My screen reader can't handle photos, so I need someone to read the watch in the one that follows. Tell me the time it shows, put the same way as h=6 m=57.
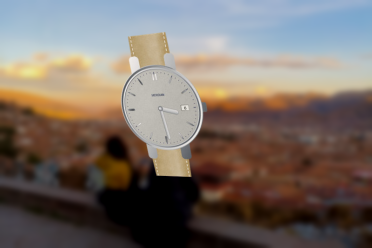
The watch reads h=3 m=29
